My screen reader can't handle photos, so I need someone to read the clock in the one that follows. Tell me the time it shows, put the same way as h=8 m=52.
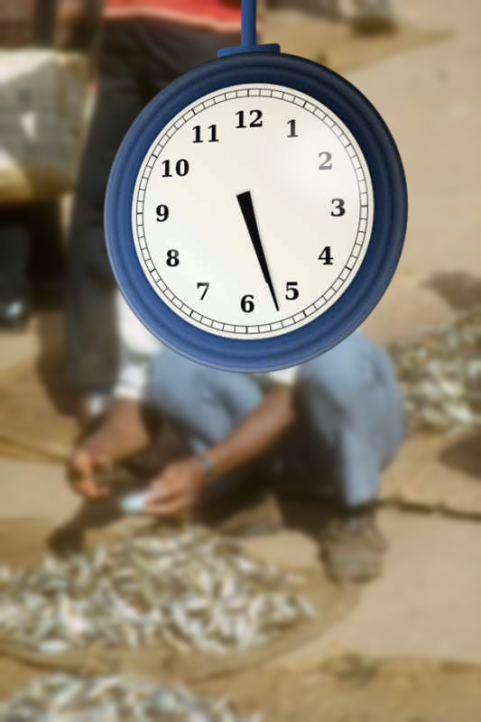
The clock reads h=5 m=27
